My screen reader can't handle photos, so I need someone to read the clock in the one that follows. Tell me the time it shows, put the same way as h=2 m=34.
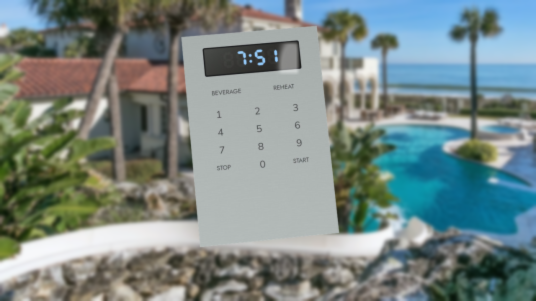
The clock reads h=7 m=51
